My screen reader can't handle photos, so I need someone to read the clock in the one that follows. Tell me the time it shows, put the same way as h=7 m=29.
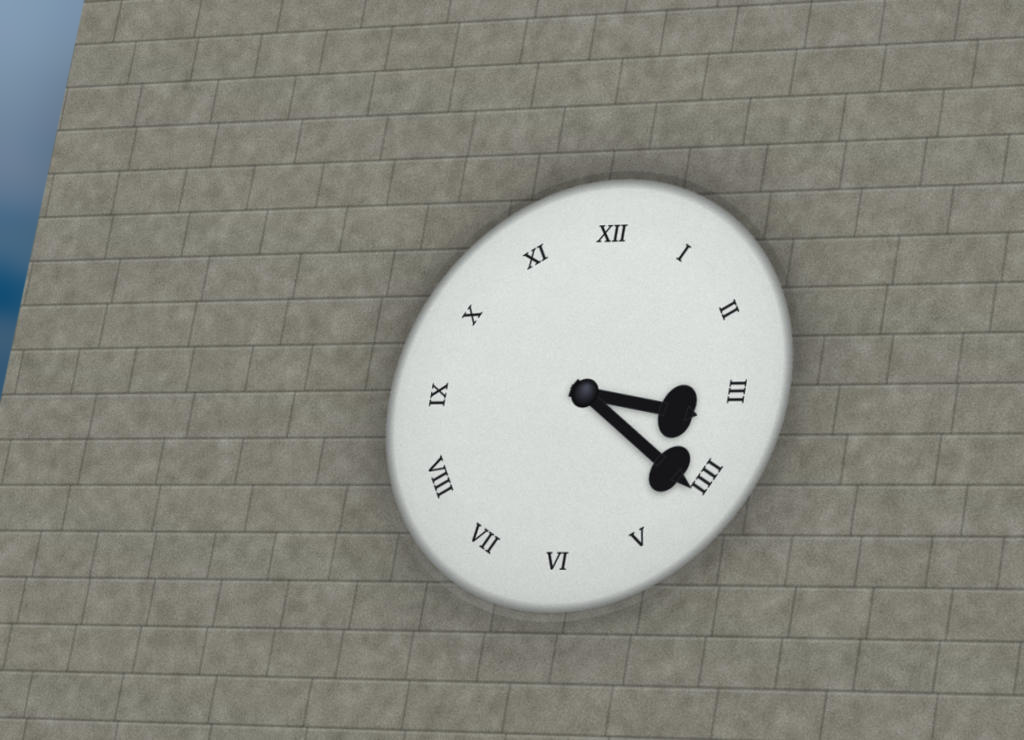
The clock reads h=3 m=21
